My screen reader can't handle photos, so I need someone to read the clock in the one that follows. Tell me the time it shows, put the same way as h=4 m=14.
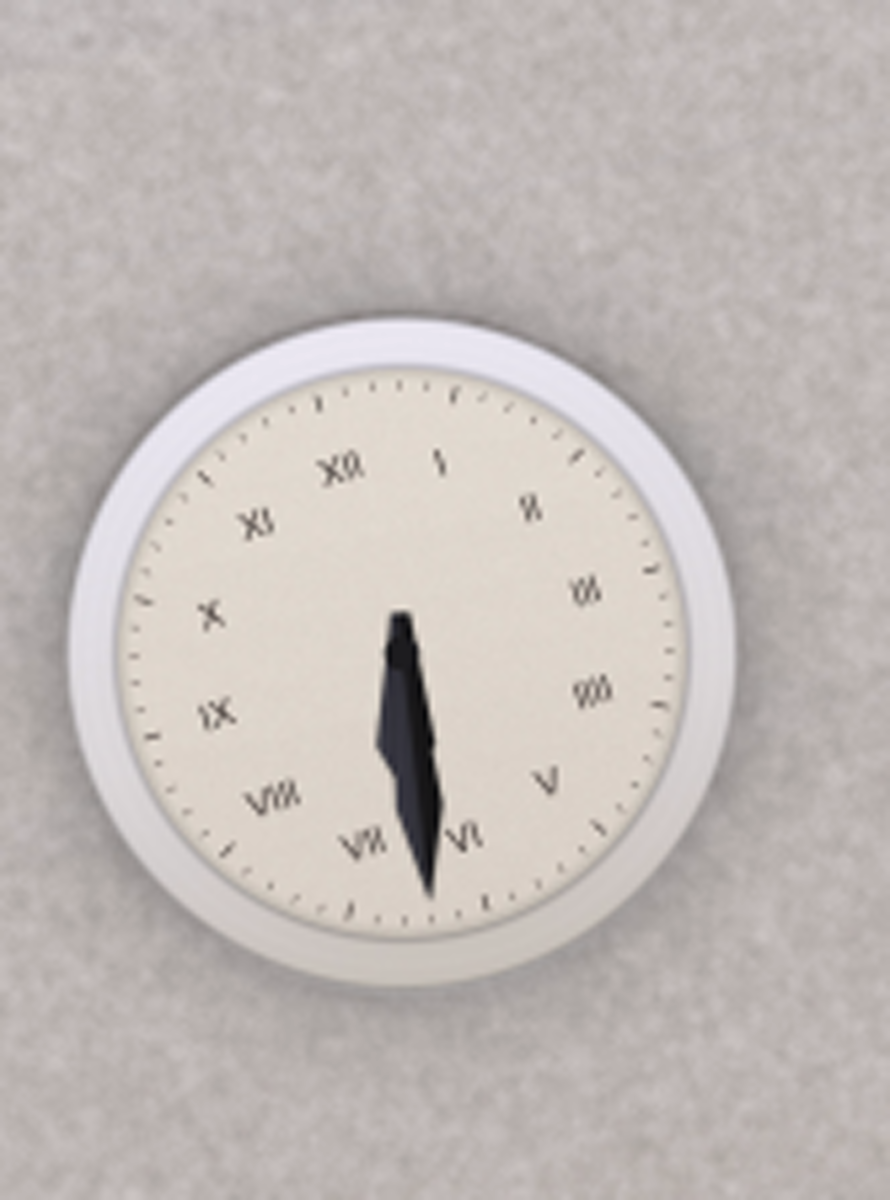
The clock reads h=6 m=32
